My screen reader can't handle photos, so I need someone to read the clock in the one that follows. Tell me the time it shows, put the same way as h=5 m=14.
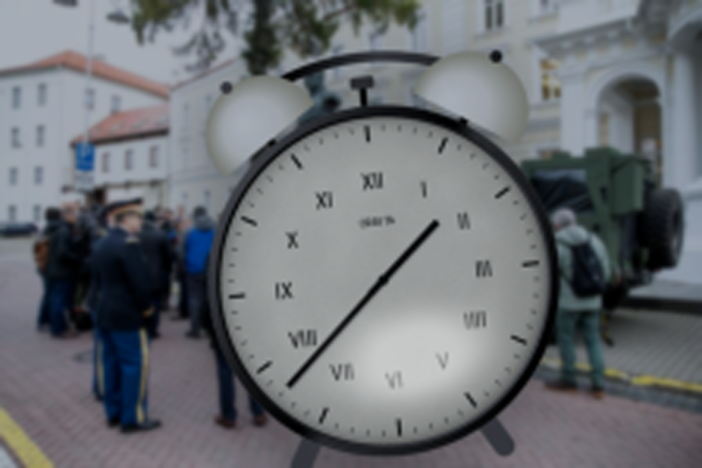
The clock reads h=1 m=38
